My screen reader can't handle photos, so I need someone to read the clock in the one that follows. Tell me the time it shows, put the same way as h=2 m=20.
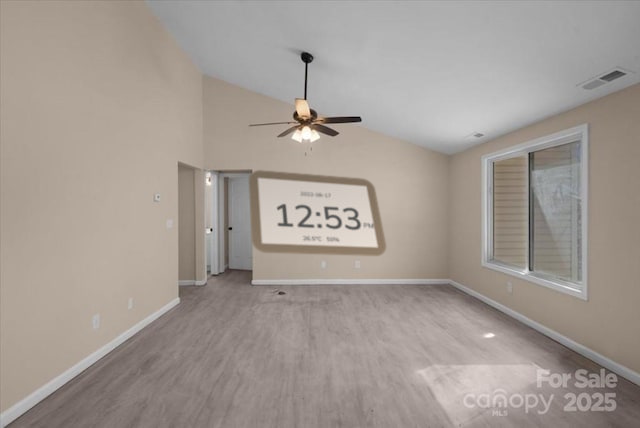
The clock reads h=12 m=53
